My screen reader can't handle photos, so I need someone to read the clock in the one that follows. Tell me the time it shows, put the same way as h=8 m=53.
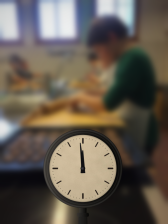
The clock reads h=11 m=59
